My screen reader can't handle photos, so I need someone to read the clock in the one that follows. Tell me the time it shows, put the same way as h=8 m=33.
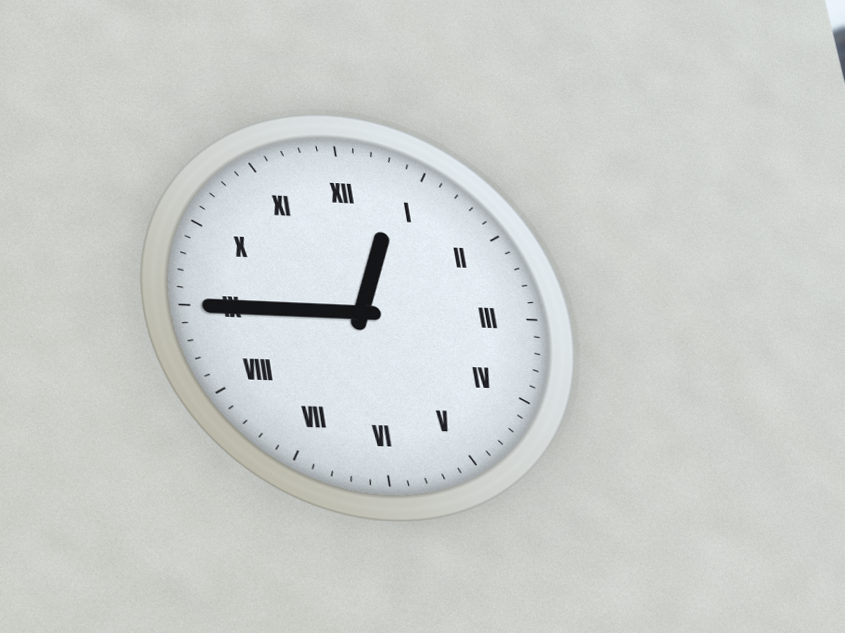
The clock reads h=12 m=45
